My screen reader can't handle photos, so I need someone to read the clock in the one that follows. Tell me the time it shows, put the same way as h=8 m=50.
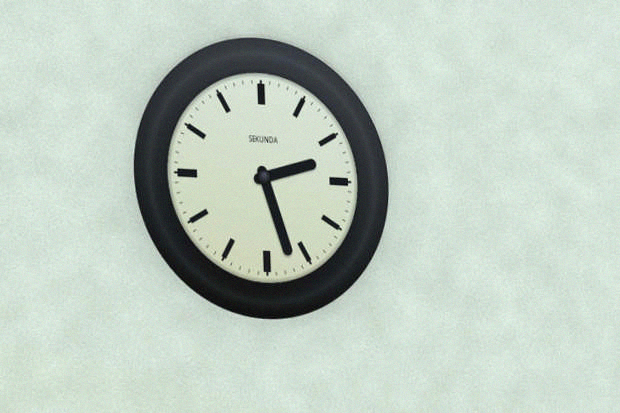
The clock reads h=2 m=27
